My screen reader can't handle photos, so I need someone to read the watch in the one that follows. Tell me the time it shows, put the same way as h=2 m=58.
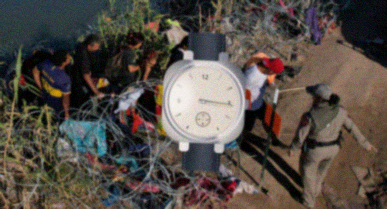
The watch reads h=3 m=16
